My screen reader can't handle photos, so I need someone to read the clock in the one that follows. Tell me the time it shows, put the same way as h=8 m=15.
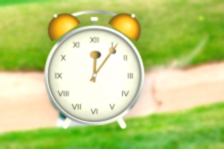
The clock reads h=12 m=6
